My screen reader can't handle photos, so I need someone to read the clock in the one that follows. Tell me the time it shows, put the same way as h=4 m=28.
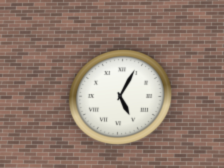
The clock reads h=5 m=4
